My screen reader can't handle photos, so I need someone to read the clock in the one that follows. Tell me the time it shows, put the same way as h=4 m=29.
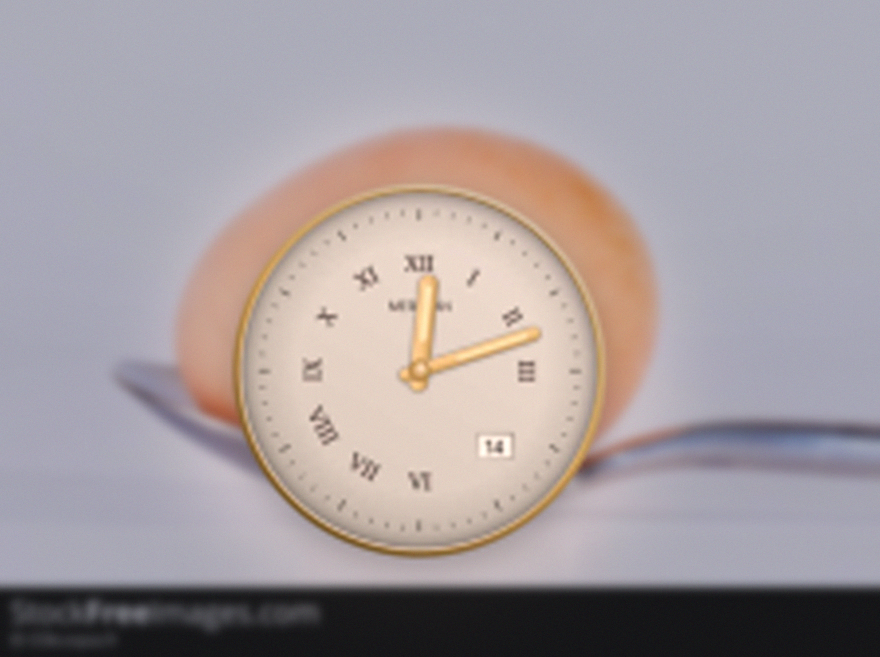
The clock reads h=12 m=12
